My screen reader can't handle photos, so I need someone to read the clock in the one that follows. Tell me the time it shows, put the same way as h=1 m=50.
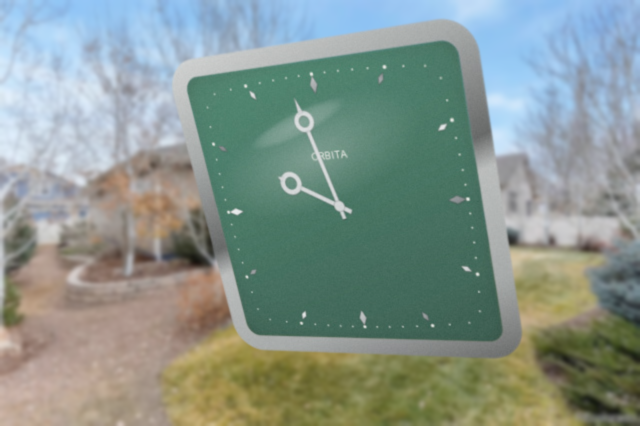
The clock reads h=9 m=58
